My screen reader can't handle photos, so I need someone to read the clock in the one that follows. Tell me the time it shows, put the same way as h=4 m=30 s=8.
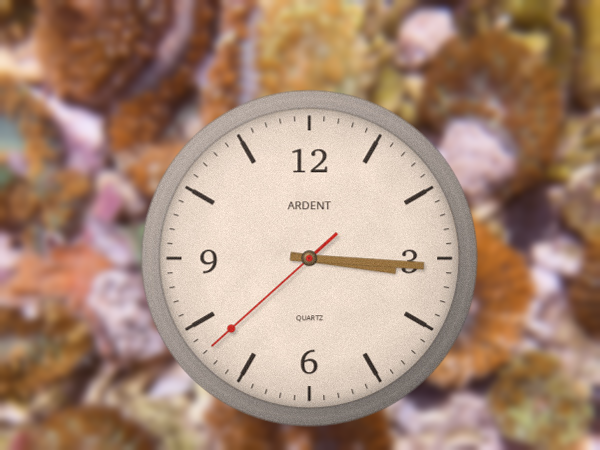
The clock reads h=3 m=15 s=38
